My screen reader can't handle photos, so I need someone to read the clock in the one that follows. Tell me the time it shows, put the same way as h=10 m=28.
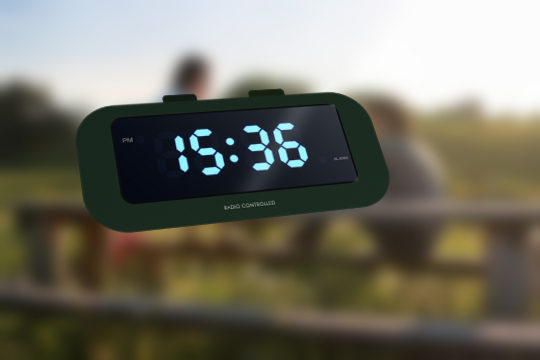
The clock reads h=15 m=36
